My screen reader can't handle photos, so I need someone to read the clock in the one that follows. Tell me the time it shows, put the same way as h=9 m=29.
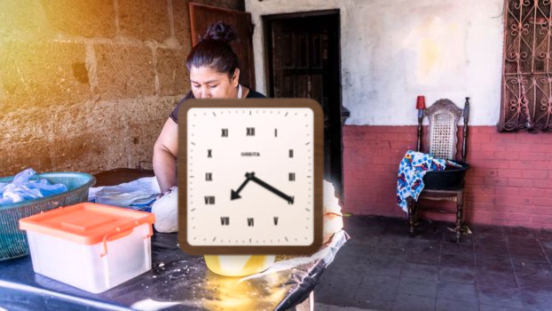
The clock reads h=7 m=20
